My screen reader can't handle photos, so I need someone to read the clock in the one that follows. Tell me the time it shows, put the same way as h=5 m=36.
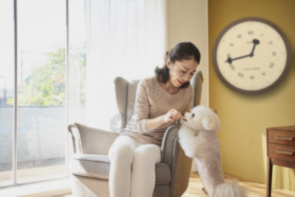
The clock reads h=12 m=43
